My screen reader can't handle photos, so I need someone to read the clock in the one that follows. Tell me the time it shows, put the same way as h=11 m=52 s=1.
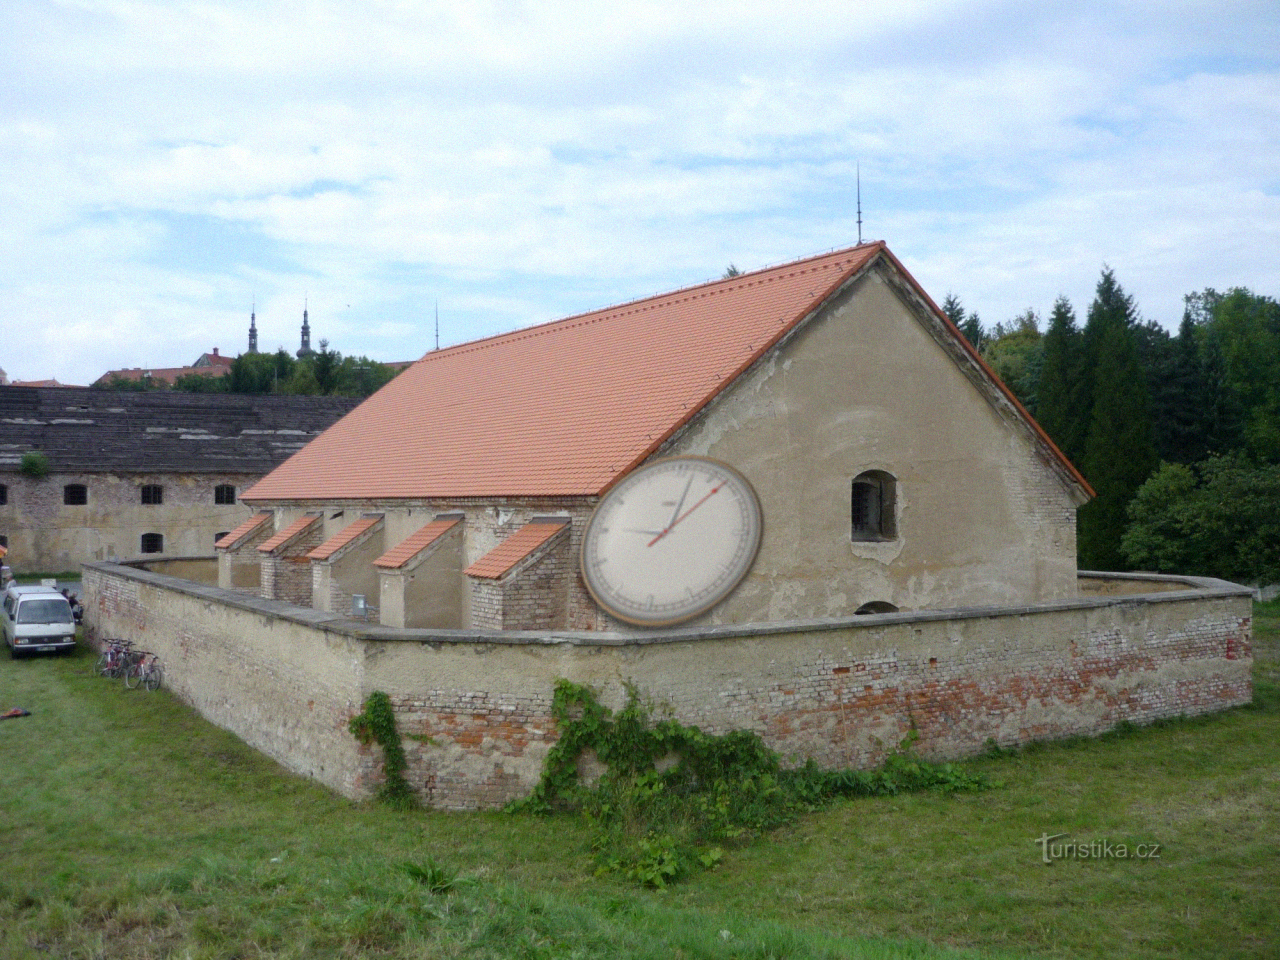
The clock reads h=9 m=2 s=7
